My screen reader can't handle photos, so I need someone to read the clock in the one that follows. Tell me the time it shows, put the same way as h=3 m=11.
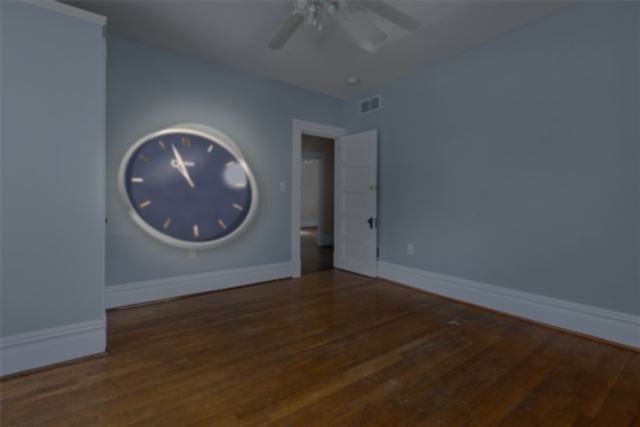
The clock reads h=10 m=57
